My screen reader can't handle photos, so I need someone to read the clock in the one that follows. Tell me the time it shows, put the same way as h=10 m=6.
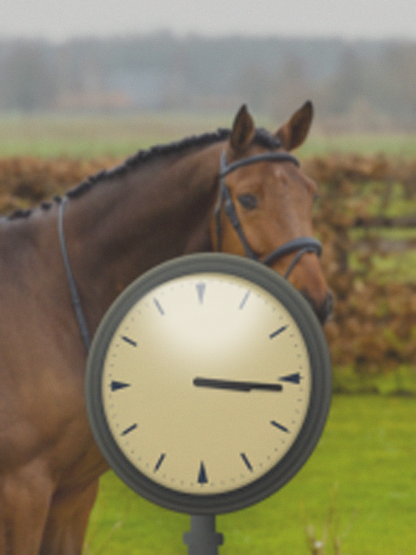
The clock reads h=3 m=16
